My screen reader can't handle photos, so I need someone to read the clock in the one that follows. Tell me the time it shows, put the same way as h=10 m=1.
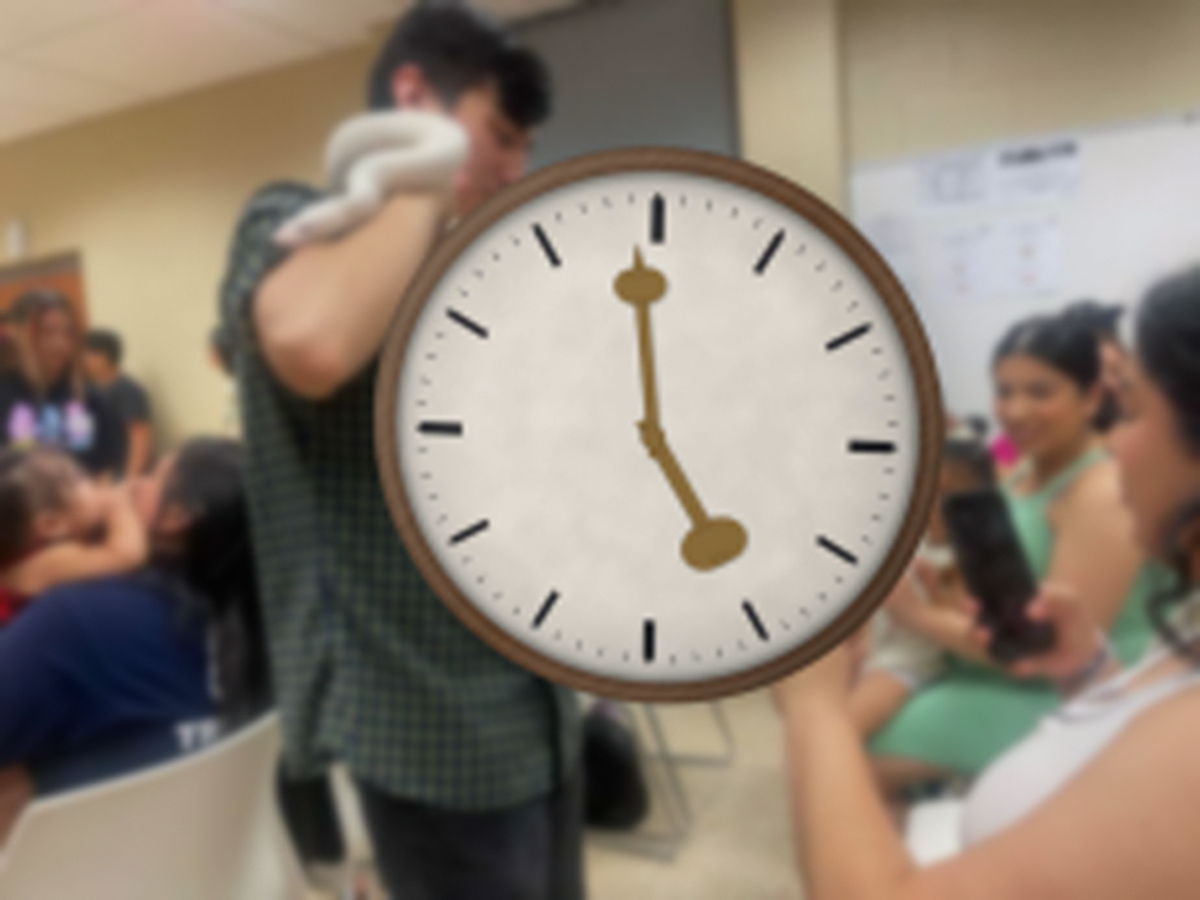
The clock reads h=4 m=59
